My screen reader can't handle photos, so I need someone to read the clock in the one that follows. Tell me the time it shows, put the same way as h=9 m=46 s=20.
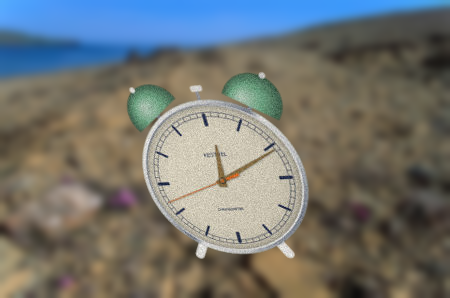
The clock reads h=12 m=10 s=42
